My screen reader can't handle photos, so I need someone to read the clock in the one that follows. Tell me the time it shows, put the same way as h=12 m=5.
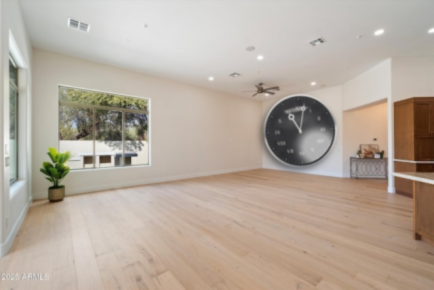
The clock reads h=11 m=2
